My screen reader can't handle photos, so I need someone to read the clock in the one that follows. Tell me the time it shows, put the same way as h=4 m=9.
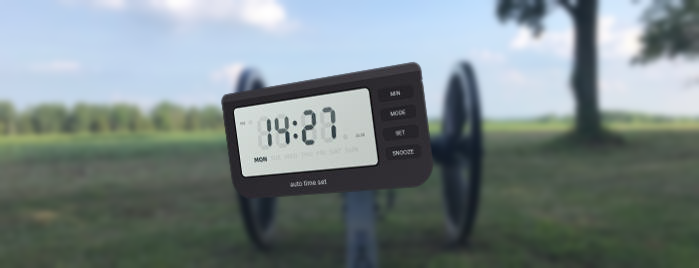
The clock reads h=14 m=27
